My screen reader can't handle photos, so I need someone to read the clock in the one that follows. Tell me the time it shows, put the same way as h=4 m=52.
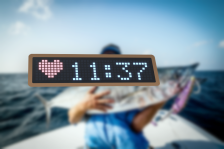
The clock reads h=11 m=37
